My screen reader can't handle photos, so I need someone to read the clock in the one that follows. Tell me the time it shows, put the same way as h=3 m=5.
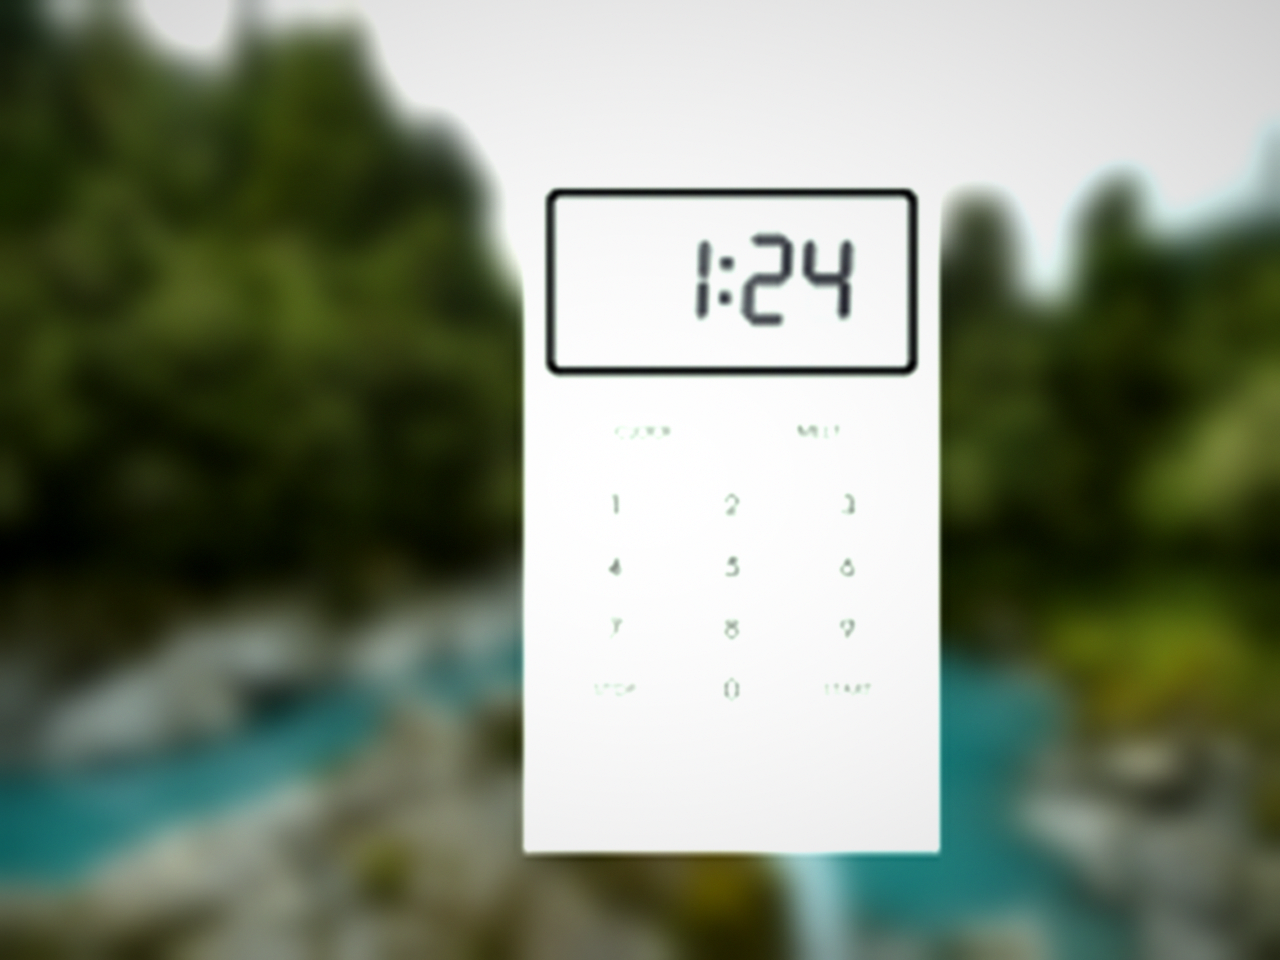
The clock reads h=1 m=24
